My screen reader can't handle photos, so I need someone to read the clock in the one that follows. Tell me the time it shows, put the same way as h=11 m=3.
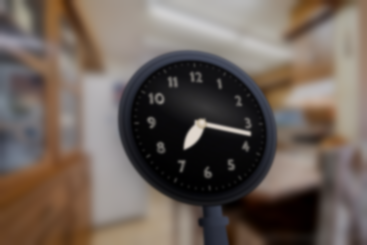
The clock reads h=7 m=17
